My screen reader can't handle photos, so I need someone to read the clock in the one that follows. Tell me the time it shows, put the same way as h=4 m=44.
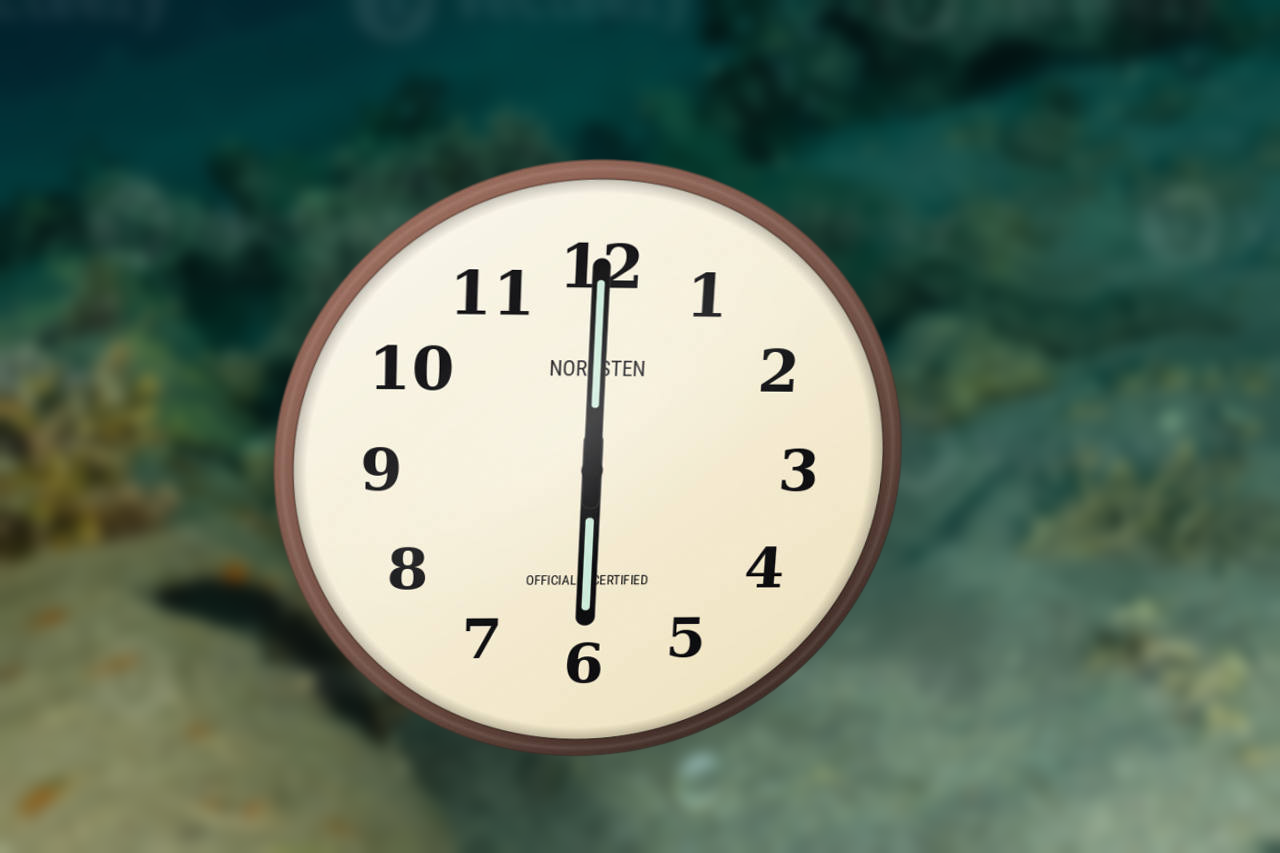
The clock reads h=6 m=0
